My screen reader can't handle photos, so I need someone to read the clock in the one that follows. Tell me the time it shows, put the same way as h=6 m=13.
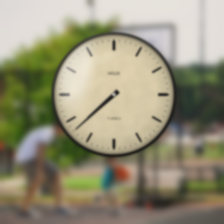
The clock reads h=7 m=38
